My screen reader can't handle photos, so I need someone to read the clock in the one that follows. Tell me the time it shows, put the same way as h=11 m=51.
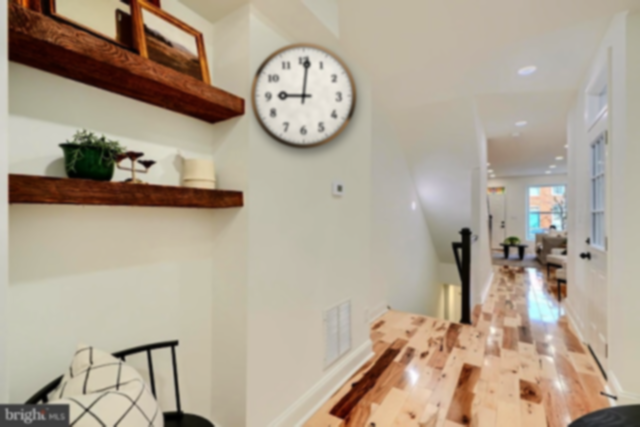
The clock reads h=9 m=1
